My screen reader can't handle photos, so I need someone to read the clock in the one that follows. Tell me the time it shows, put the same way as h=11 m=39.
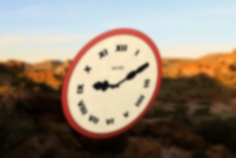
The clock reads h=9 m=10
